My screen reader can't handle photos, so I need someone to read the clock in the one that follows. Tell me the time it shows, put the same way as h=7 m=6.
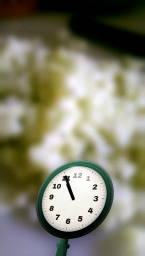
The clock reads h=10 m=55
